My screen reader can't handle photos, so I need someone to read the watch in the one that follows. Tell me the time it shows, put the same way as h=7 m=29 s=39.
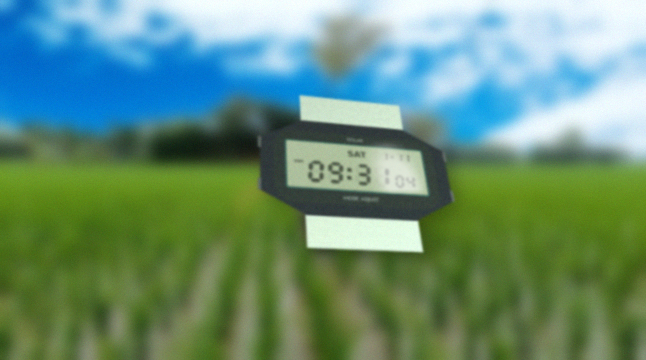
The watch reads h=9 m=31 s=4
